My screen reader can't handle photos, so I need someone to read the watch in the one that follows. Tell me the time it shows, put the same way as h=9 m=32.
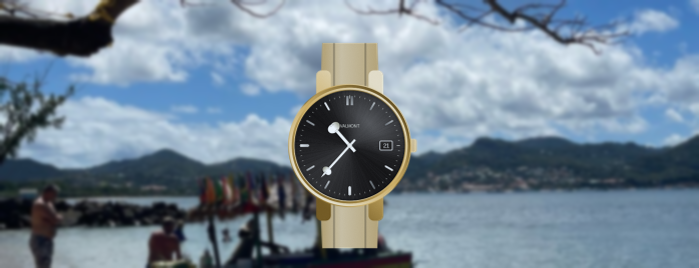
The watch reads h=10 m=37
